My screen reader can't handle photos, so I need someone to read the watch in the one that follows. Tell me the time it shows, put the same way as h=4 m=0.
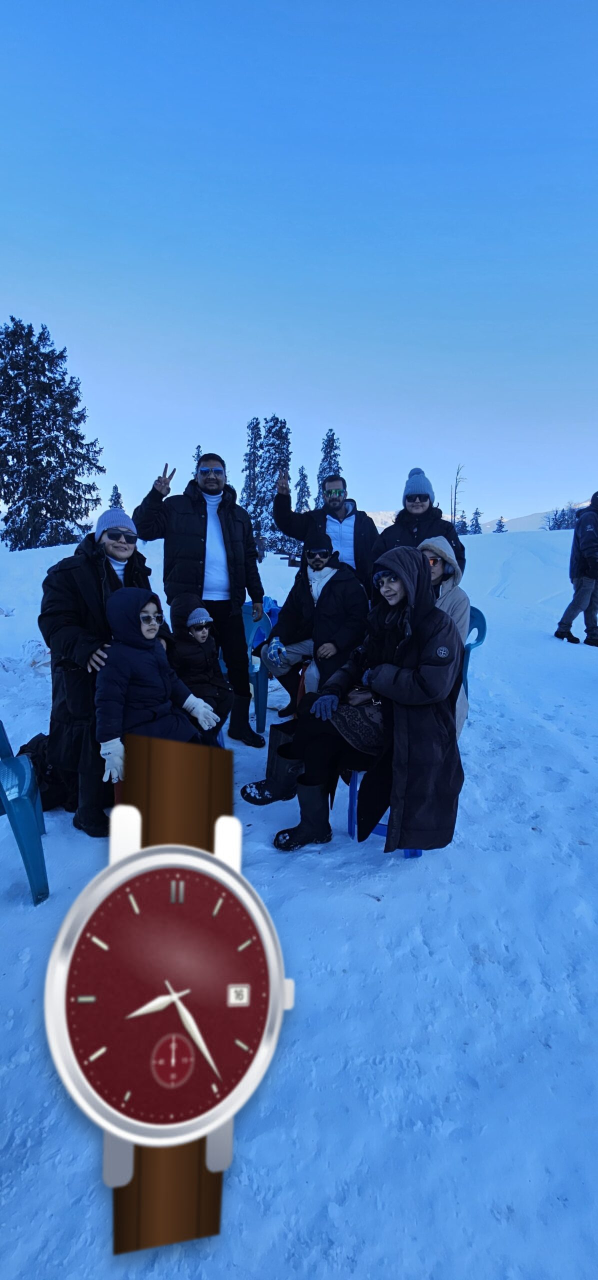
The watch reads h=8 m=24
